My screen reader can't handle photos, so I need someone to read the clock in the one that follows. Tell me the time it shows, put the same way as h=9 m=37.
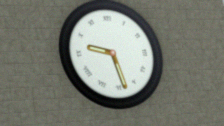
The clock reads h=9 m=28
